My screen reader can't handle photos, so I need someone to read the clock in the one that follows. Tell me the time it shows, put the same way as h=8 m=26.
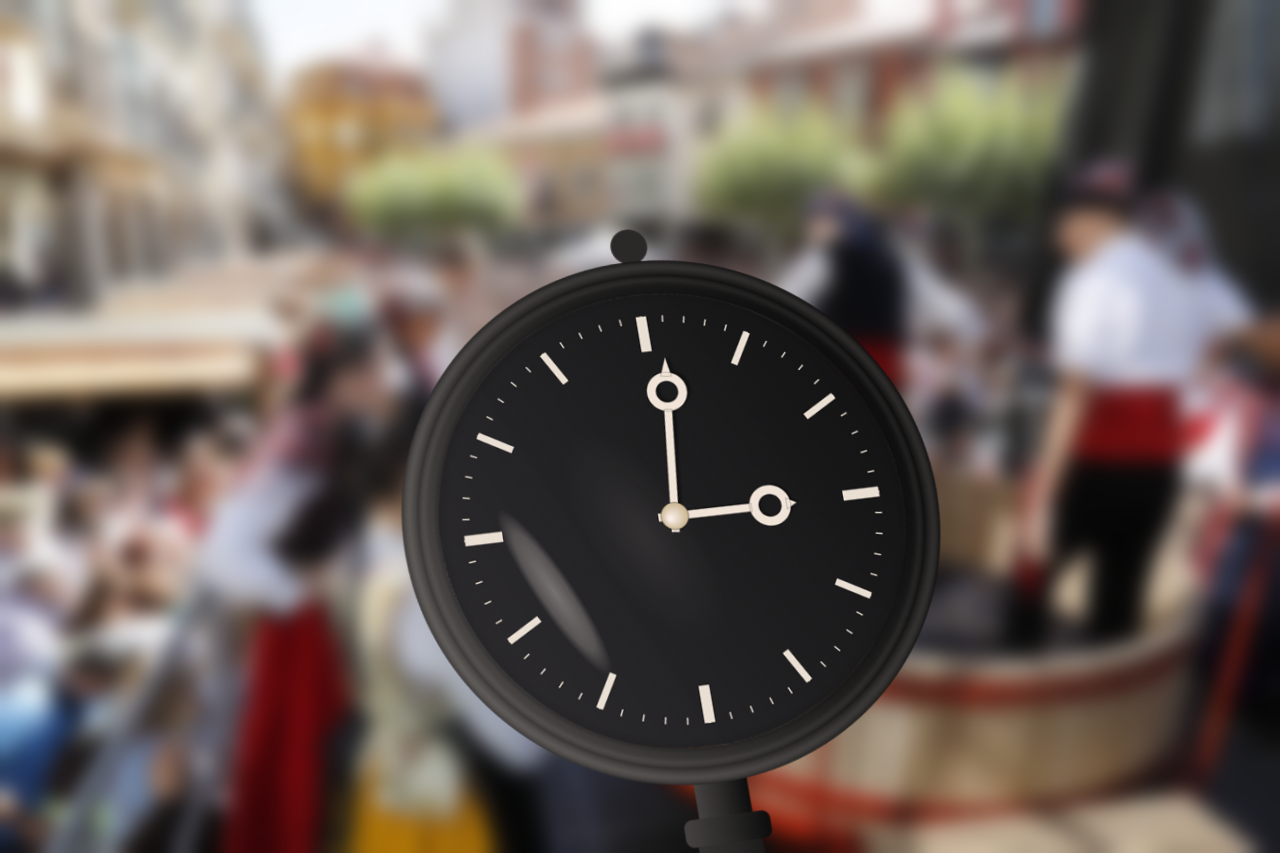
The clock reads h=3 m=1
